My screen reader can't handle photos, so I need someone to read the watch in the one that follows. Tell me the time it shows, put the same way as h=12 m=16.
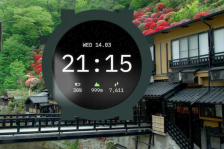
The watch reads h=21 m=15
